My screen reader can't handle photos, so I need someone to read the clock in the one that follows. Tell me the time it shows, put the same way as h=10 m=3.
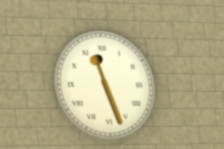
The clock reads h=11 m=27
